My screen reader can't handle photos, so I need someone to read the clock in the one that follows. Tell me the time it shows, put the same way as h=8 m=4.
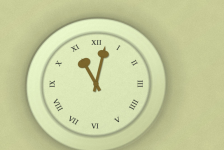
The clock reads h=11 m=2
